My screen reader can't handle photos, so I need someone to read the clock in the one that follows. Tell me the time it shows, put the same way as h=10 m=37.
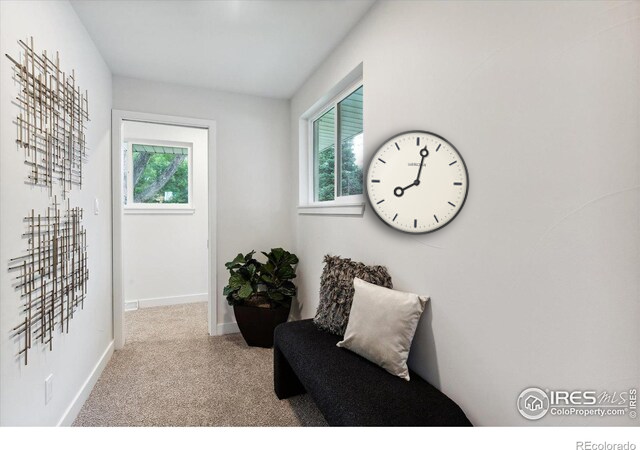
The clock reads h=8 m=2
